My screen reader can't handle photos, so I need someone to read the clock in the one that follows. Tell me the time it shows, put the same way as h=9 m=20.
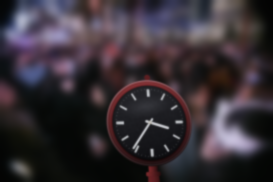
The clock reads h=3 m=36
